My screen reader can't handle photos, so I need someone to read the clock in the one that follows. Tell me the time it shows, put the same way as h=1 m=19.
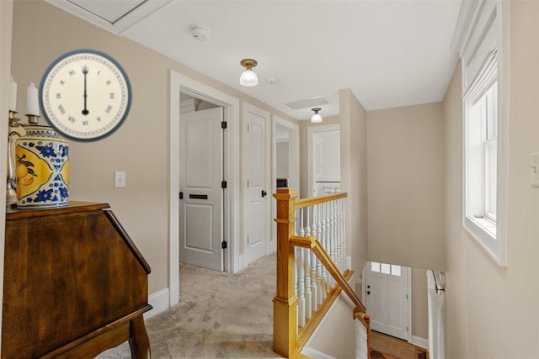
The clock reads h=6 m=0
